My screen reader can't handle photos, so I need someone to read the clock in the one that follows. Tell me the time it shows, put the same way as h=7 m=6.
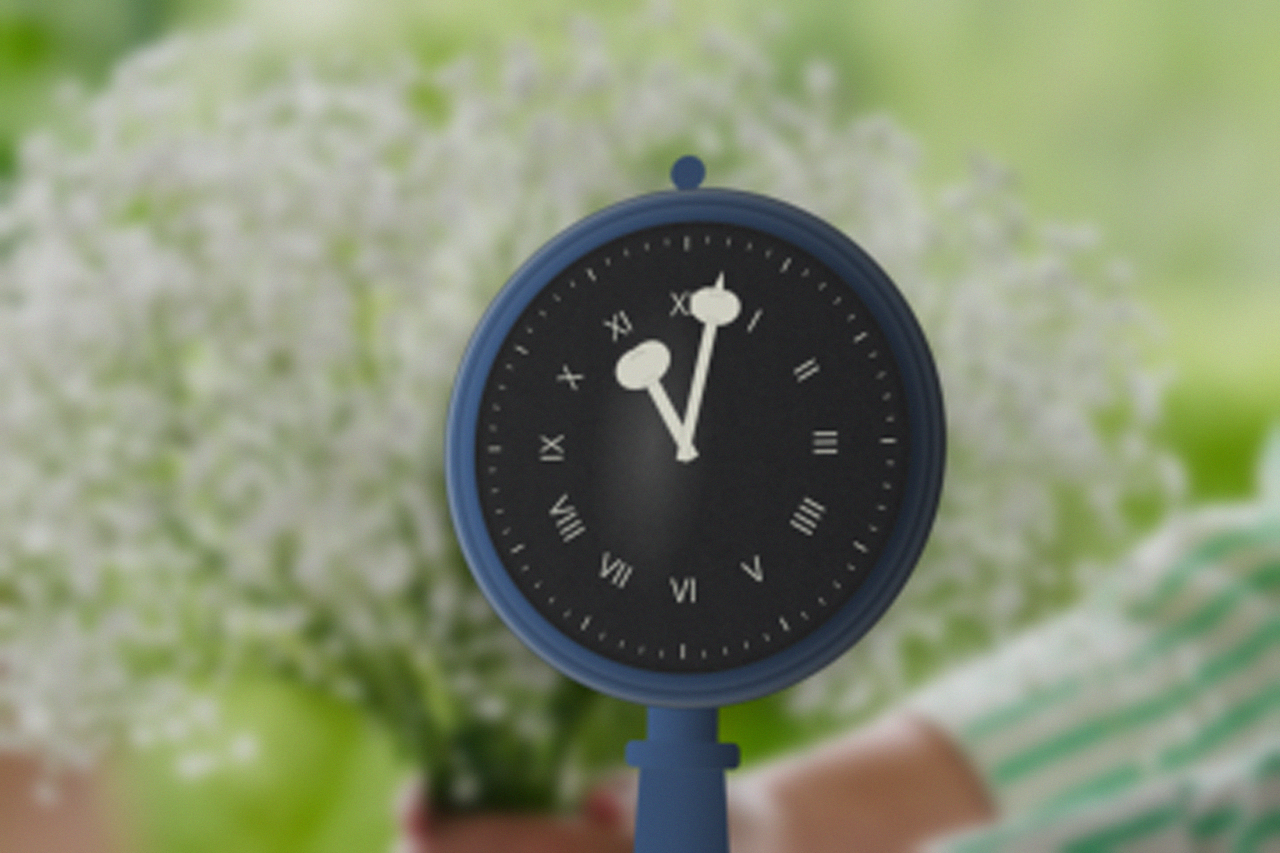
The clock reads h=11 m=2
